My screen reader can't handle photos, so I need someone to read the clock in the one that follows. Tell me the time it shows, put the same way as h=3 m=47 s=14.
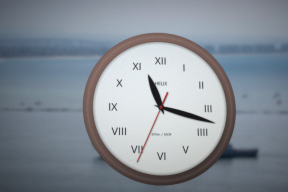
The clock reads h=11 m=17 s=34
